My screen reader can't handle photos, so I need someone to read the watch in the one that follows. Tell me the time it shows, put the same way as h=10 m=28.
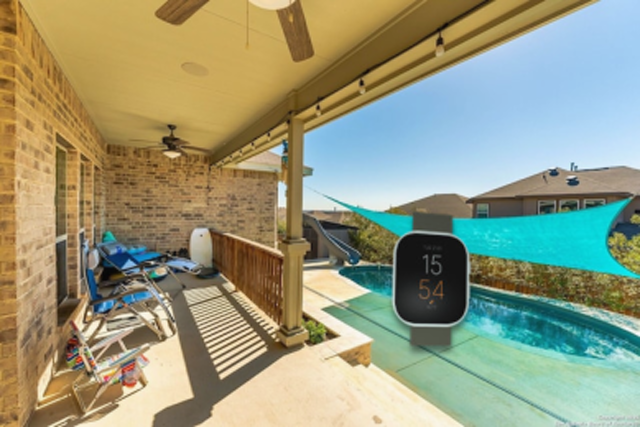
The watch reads h=15 m=54
